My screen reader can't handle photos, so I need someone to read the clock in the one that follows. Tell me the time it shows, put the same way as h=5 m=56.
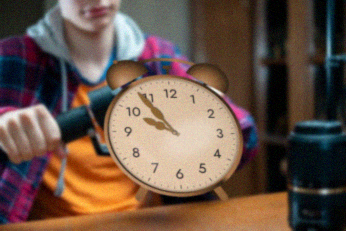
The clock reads h=9 m=54
